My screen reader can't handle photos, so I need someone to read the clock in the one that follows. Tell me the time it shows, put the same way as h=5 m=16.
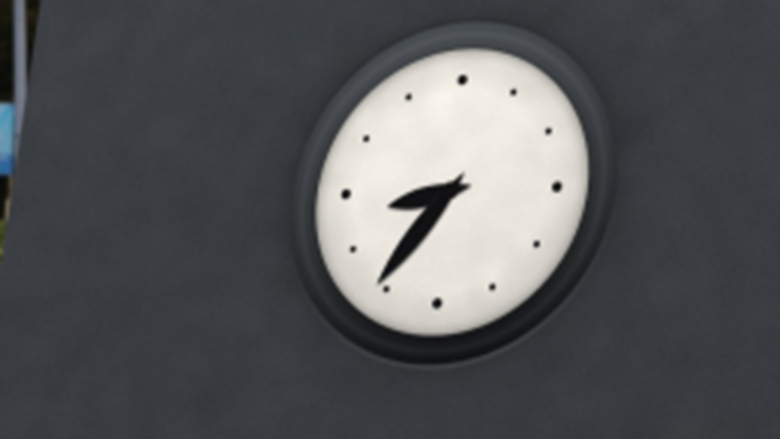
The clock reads h=8 m=36
